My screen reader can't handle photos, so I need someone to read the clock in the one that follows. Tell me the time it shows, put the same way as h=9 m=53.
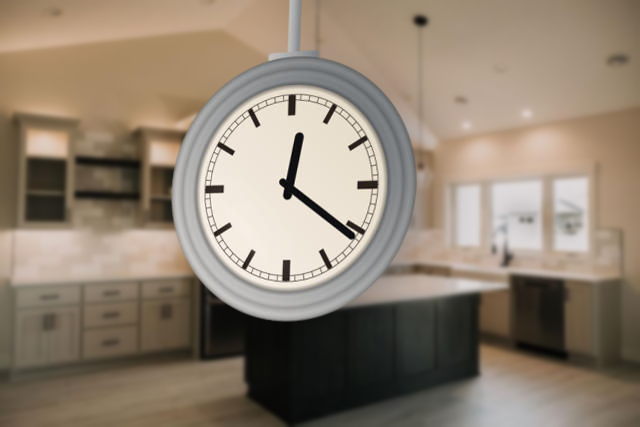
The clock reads h=12 m=21
